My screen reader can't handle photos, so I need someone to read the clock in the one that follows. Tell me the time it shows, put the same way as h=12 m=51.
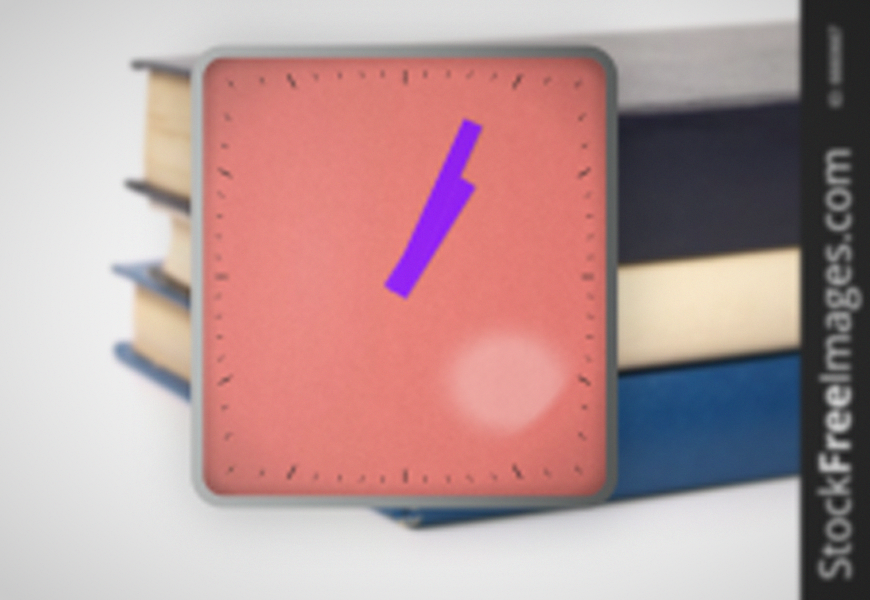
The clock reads h=1 m=4
